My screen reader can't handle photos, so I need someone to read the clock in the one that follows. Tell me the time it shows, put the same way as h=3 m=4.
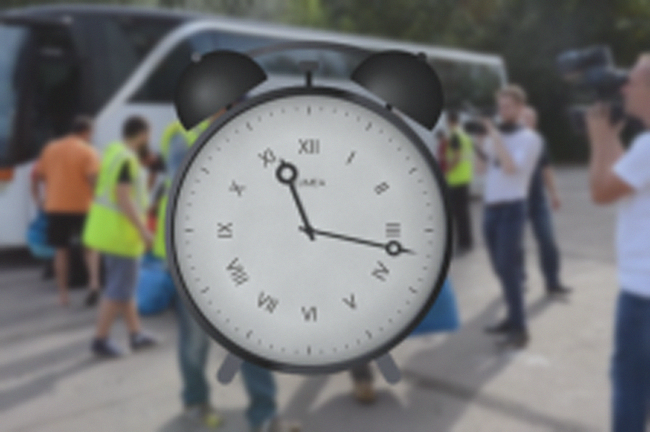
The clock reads h=11 m=17
